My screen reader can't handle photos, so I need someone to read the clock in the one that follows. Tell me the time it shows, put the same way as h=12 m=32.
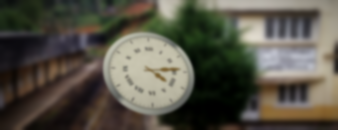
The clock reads h=4 m=14
